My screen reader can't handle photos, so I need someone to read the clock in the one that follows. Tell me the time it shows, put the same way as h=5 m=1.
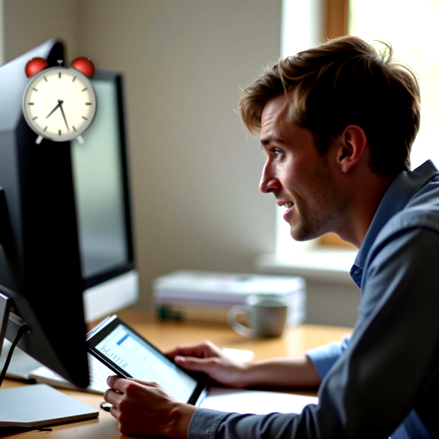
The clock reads h=7 m=27
